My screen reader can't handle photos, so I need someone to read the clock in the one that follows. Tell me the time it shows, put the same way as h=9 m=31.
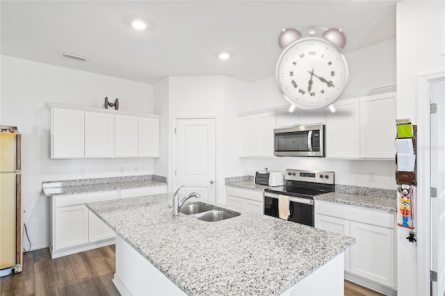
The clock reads h=6 m=20
